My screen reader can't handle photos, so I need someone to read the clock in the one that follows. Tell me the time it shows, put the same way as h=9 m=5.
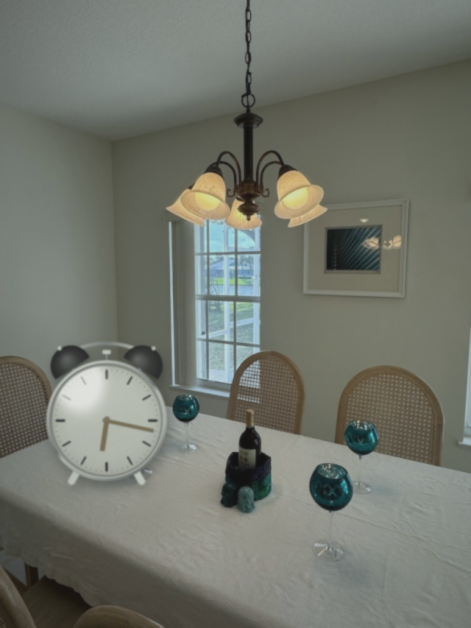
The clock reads h=6 m=17
